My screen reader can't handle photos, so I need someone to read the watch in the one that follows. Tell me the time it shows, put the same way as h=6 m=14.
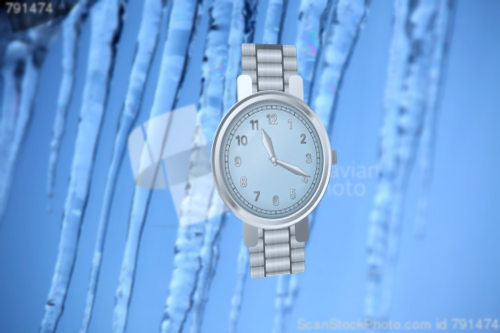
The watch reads h=11 m=19
